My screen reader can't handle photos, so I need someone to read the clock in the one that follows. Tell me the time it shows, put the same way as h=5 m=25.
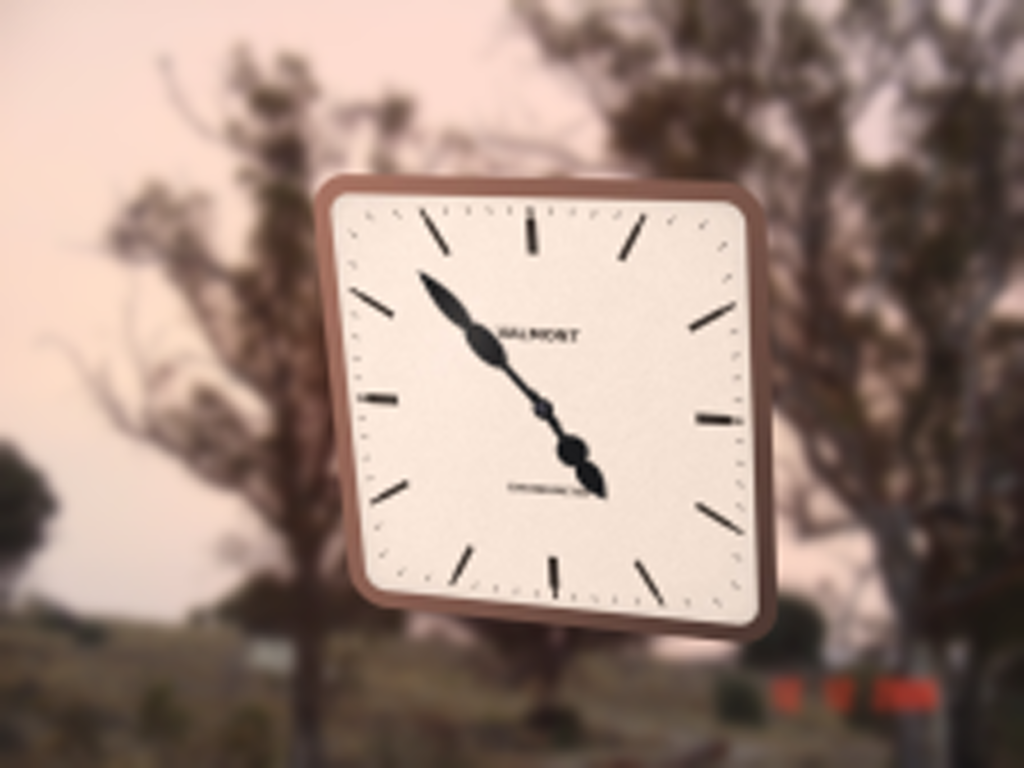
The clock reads h=4 m=53
